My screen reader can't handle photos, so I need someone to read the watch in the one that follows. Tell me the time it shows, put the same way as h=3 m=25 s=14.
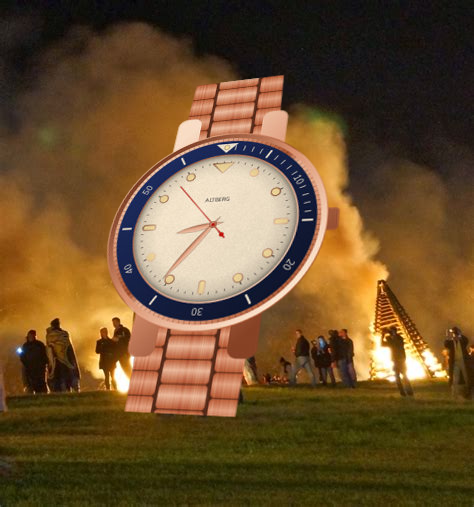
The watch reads h=8 m=35 s=53
